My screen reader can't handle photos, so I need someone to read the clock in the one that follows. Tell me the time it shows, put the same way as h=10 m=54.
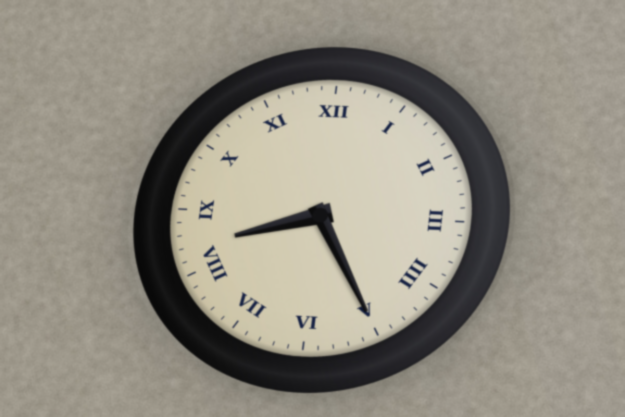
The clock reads h=8 m=25
